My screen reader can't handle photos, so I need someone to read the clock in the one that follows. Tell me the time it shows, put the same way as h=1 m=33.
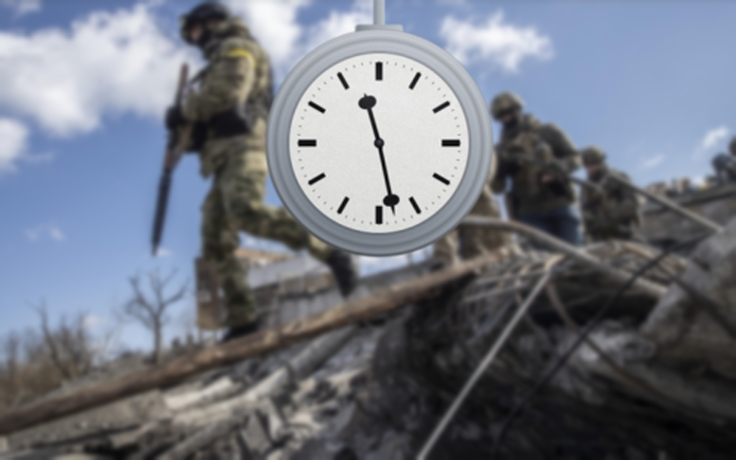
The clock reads h=11 m=28
